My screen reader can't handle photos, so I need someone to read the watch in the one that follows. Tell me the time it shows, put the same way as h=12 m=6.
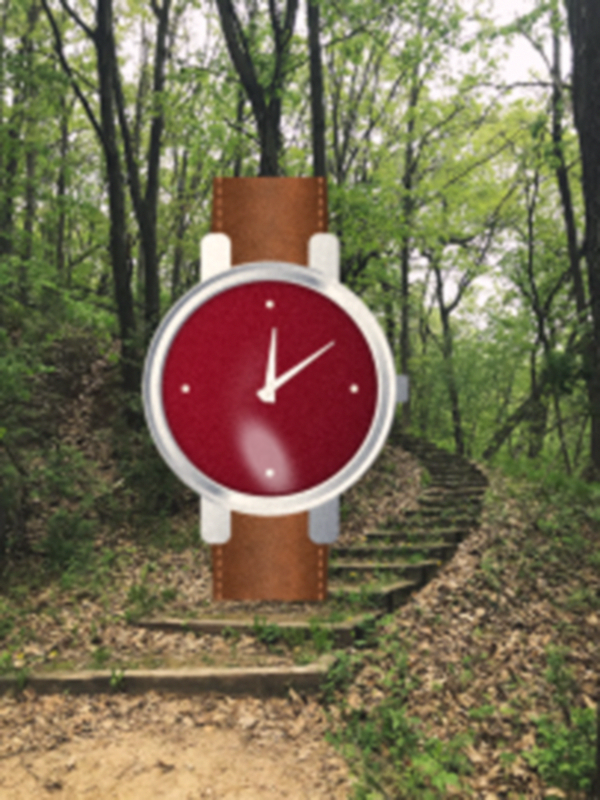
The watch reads h=12 m=9
